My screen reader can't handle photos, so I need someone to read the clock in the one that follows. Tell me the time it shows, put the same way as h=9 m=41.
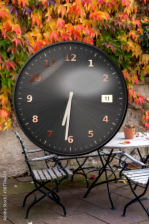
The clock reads h=6 m=31
